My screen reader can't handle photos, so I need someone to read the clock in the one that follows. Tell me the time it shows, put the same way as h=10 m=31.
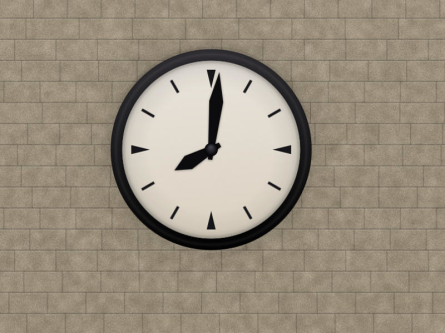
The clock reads h=8 m=1
